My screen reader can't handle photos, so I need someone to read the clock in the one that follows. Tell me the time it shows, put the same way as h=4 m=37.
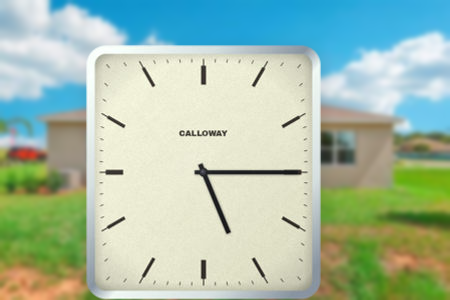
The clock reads h=5 m=15
